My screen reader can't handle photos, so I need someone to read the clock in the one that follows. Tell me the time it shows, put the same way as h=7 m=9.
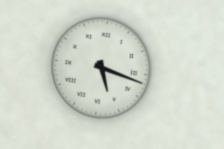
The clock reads h=5 m=17
